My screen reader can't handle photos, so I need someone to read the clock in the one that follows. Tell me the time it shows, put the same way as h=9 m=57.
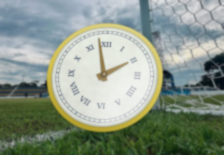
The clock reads h=1 m=58
